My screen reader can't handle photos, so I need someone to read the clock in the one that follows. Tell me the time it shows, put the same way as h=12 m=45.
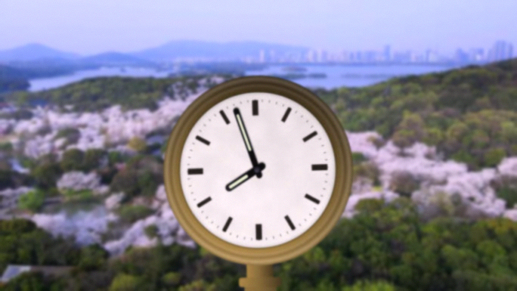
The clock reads h=7 m=57
